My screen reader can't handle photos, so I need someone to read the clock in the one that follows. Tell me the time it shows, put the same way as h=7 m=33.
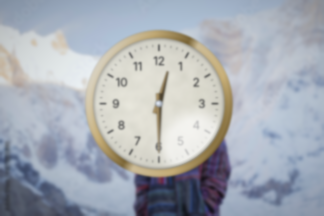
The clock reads h=12 m=30
